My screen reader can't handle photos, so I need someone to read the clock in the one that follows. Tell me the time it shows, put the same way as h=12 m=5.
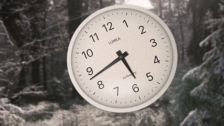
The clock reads h=5 m=43
